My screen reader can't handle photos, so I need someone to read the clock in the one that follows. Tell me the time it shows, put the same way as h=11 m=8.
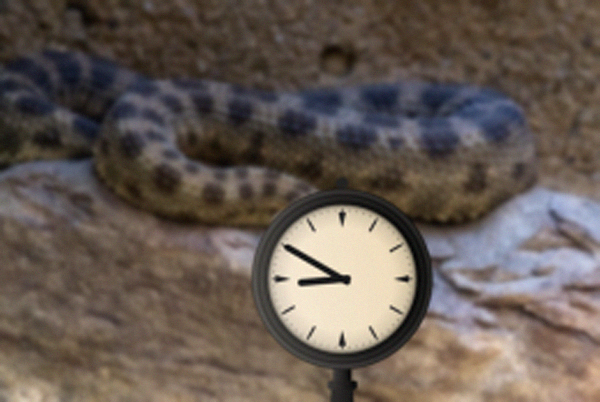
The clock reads h=8 m=50
